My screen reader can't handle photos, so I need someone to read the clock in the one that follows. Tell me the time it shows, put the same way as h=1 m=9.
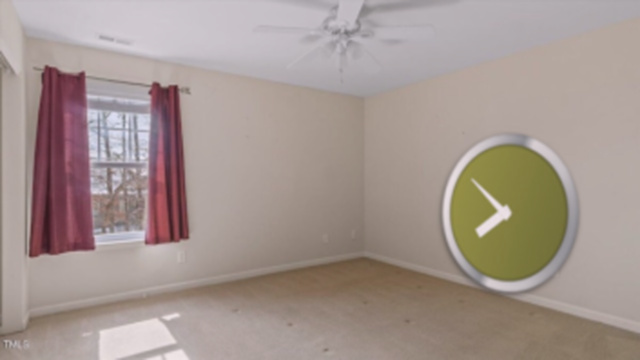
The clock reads h=7 m=52
